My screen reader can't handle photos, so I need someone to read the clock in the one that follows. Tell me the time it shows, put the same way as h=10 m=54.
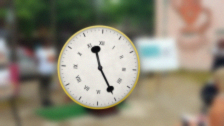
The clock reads h=11 m=25
